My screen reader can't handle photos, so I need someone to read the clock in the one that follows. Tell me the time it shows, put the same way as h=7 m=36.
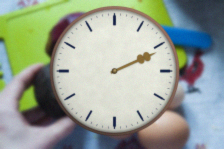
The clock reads h=2 m=11
